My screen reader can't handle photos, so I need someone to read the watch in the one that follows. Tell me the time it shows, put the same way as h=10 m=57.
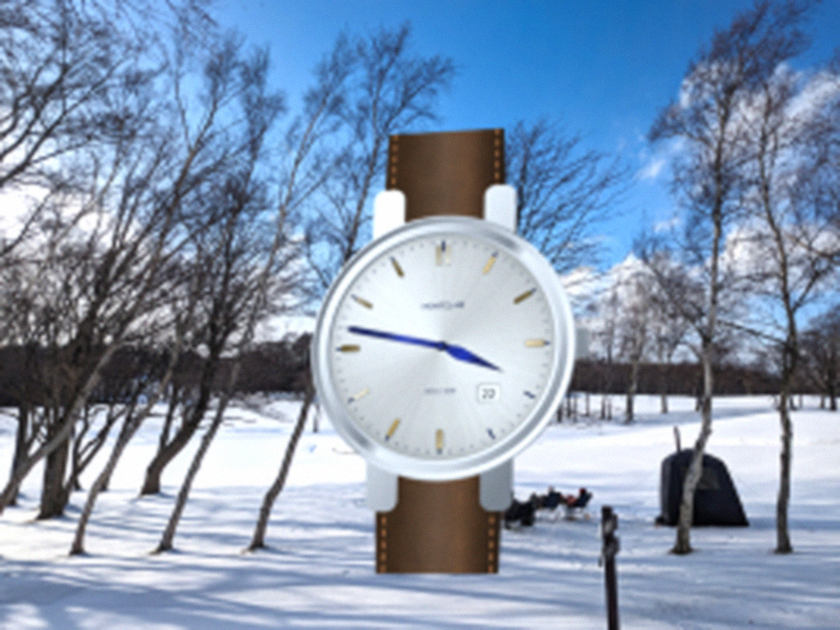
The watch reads h=3 m=47
